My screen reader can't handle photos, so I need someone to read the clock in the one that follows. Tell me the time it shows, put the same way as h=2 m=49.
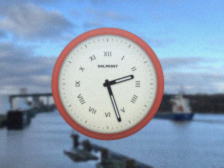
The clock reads h=2 m=27
